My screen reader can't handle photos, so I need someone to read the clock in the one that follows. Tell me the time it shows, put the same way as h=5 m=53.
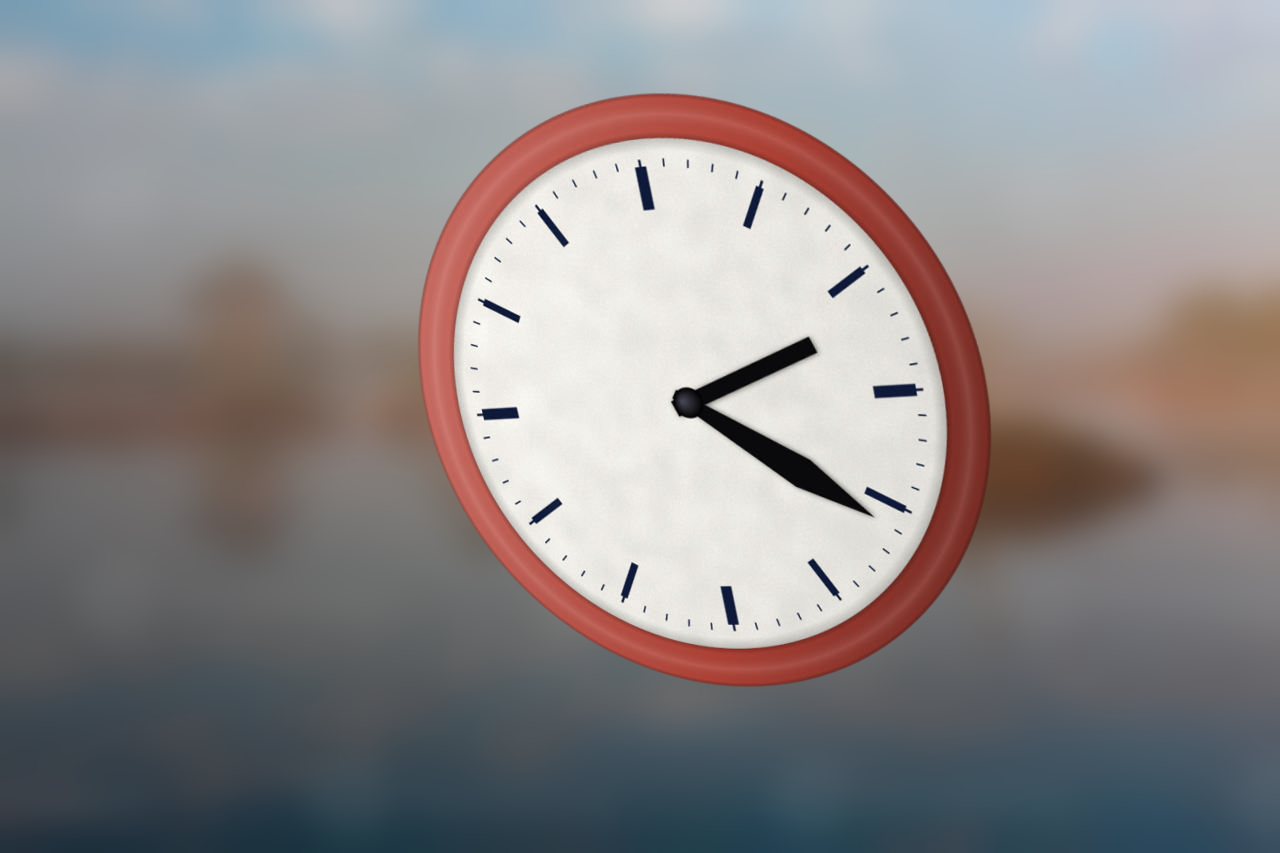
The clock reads h=2 m=21
